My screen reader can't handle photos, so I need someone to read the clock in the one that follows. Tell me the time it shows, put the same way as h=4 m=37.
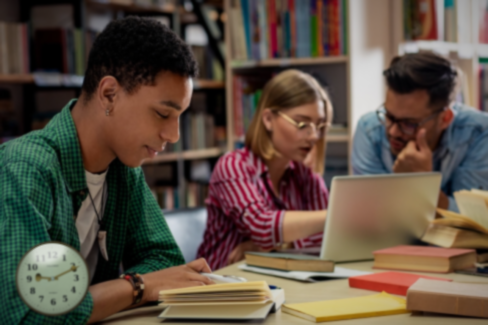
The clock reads h=9 m=11
